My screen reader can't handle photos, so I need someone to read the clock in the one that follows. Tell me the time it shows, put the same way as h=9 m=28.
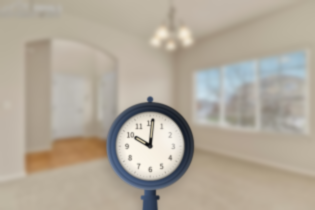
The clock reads h=10 m=1
